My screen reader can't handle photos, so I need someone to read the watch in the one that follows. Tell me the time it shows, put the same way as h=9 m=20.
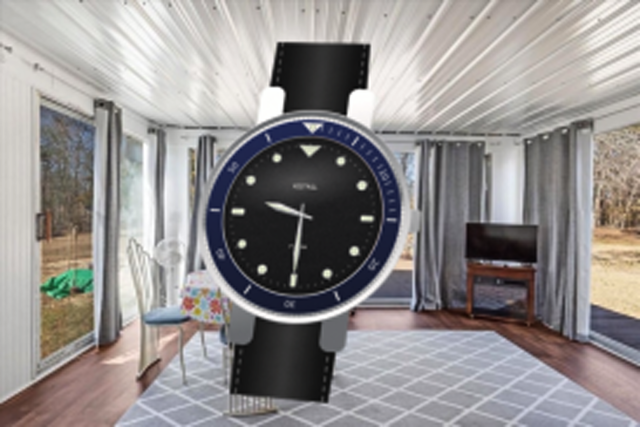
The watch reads h=9 m=30
